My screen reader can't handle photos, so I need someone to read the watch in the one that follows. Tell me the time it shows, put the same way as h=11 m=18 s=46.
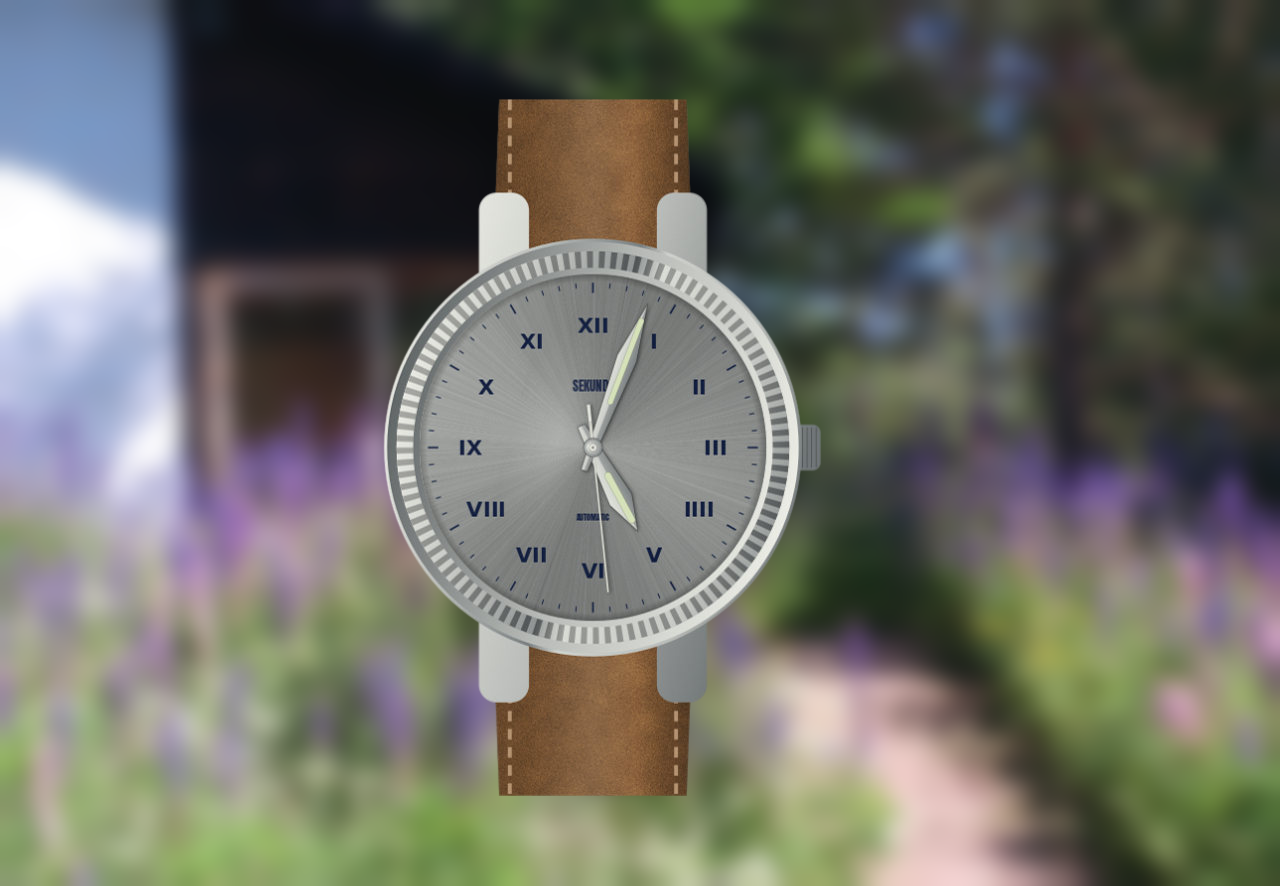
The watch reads h=5 m=3 s=29
